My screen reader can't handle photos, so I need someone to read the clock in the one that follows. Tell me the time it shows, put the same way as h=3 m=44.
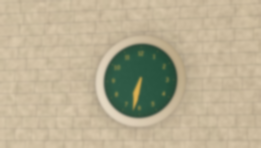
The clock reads h=6 m=32
